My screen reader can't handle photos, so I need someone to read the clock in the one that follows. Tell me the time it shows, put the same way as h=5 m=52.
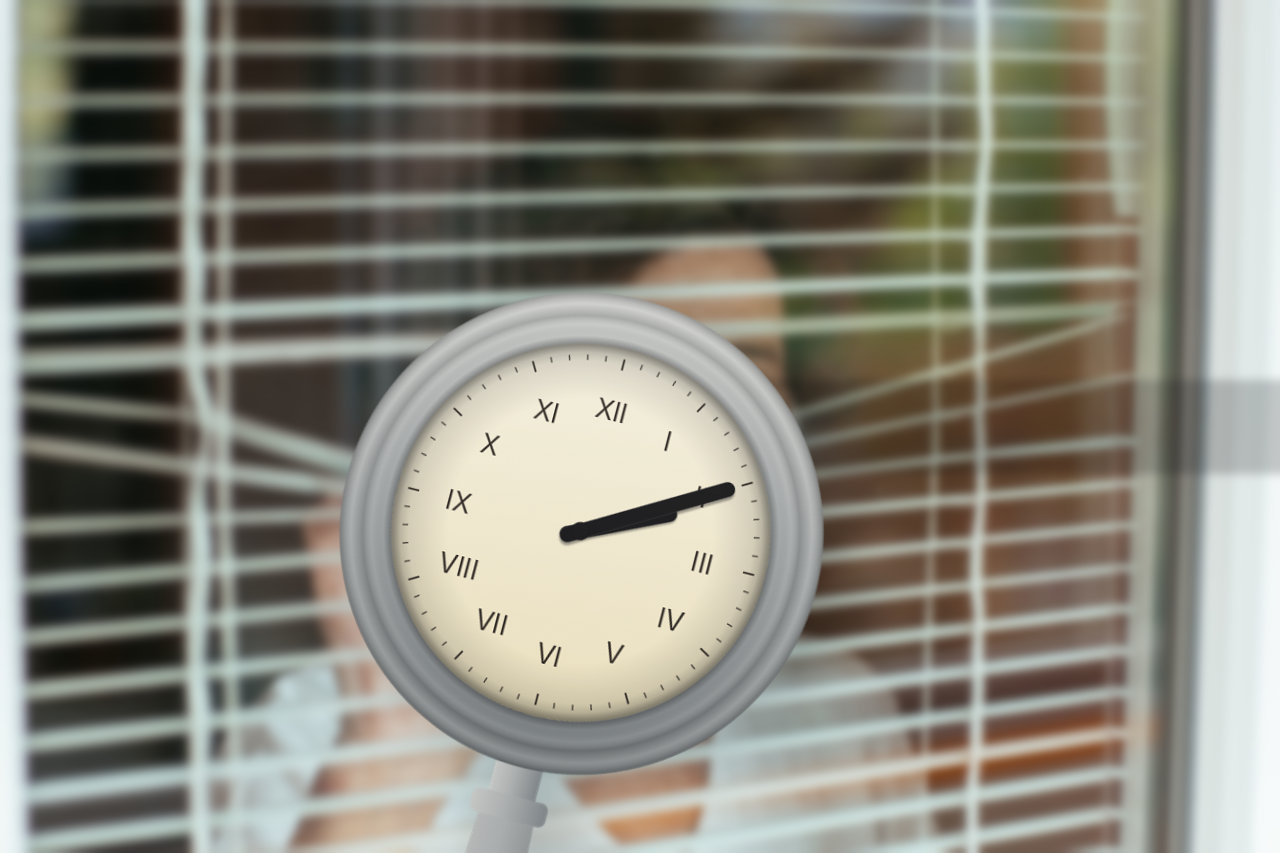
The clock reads h=2 m=10
